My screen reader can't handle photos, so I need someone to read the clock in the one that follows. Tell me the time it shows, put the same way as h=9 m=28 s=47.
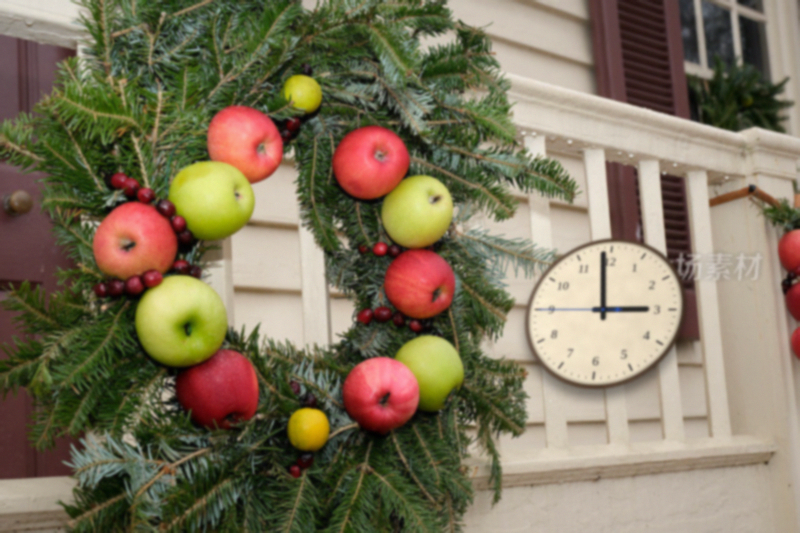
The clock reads h=2 m=58 s=45
